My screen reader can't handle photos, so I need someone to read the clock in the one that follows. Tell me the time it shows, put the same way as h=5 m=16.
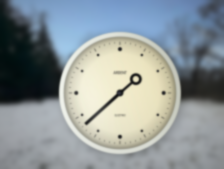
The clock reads h=1 m=38
